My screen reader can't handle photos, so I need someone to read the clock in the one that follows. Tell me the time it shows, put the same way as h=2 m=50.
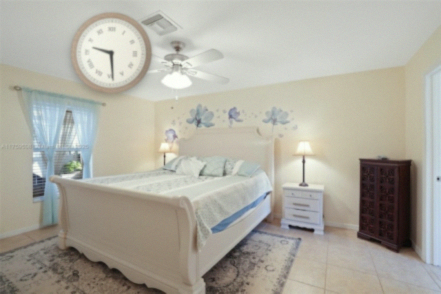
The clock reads h=9 m=29
